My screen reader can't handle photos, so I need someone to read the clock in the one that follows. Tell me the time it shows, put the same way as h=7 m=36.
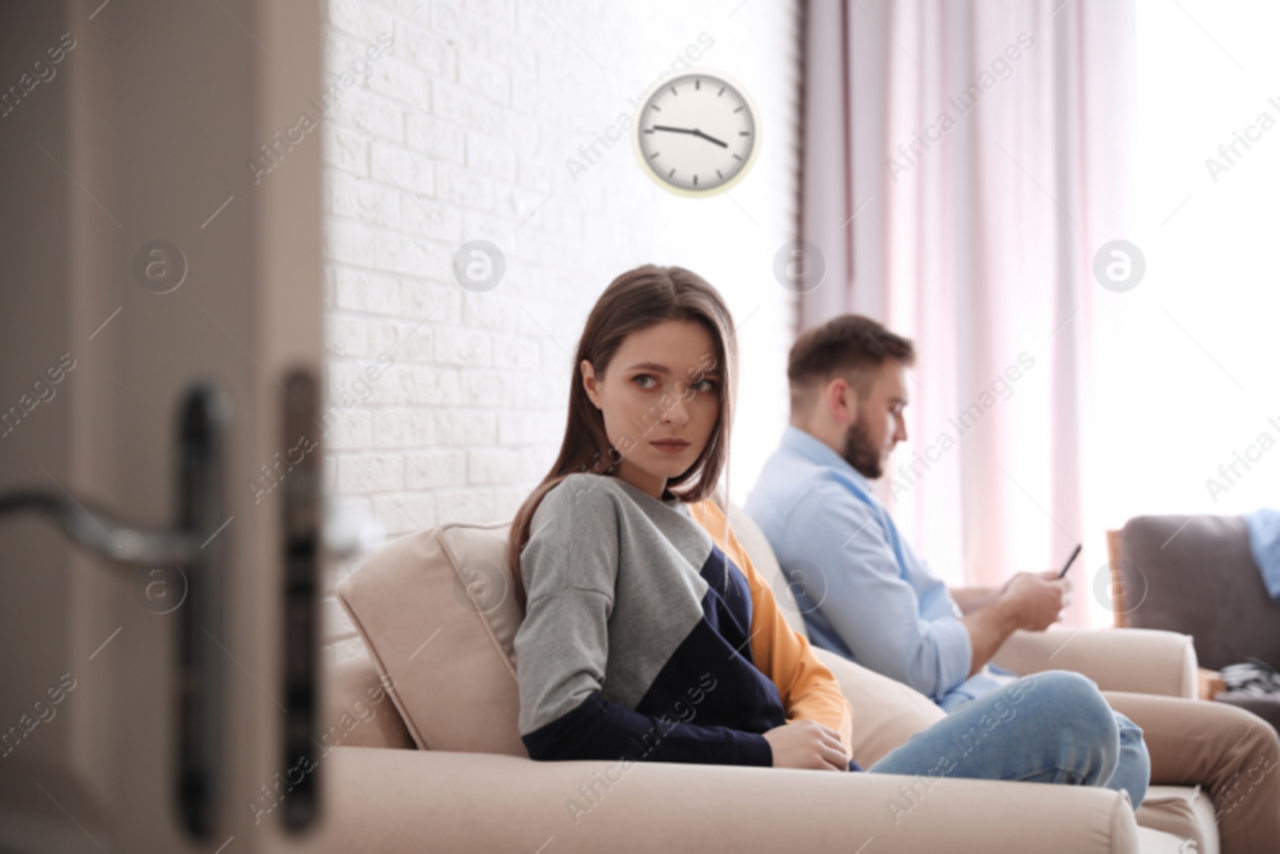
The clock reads h=3 m=46
